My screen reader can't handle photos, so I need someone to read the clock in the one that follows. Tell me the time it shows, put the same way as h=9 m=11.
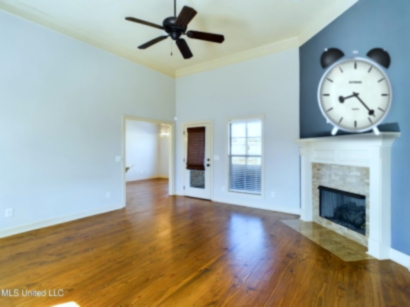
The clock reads h=8 m=23
